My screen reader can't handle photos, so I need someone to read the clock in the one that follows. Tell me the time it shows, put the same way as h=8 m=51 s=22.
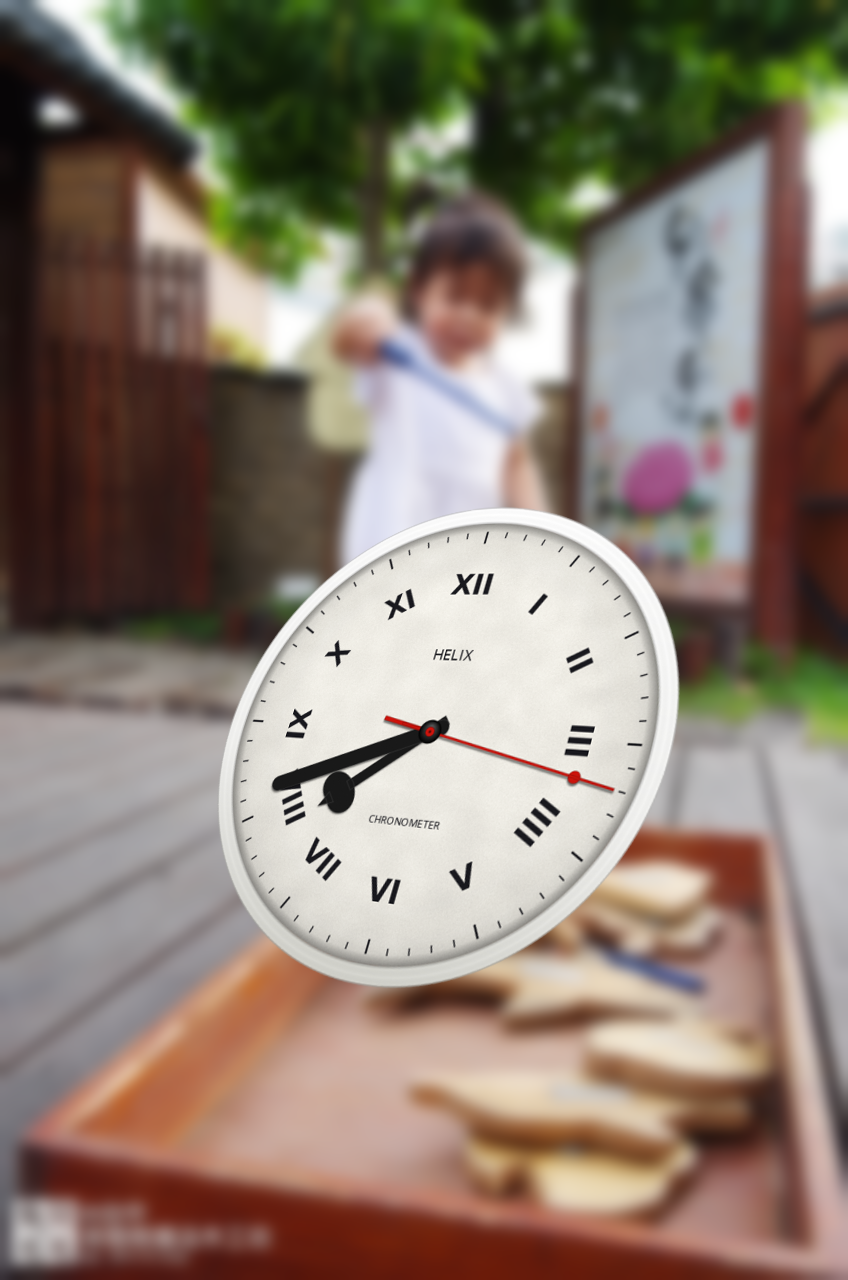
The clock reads h=7 m=41 s=17
